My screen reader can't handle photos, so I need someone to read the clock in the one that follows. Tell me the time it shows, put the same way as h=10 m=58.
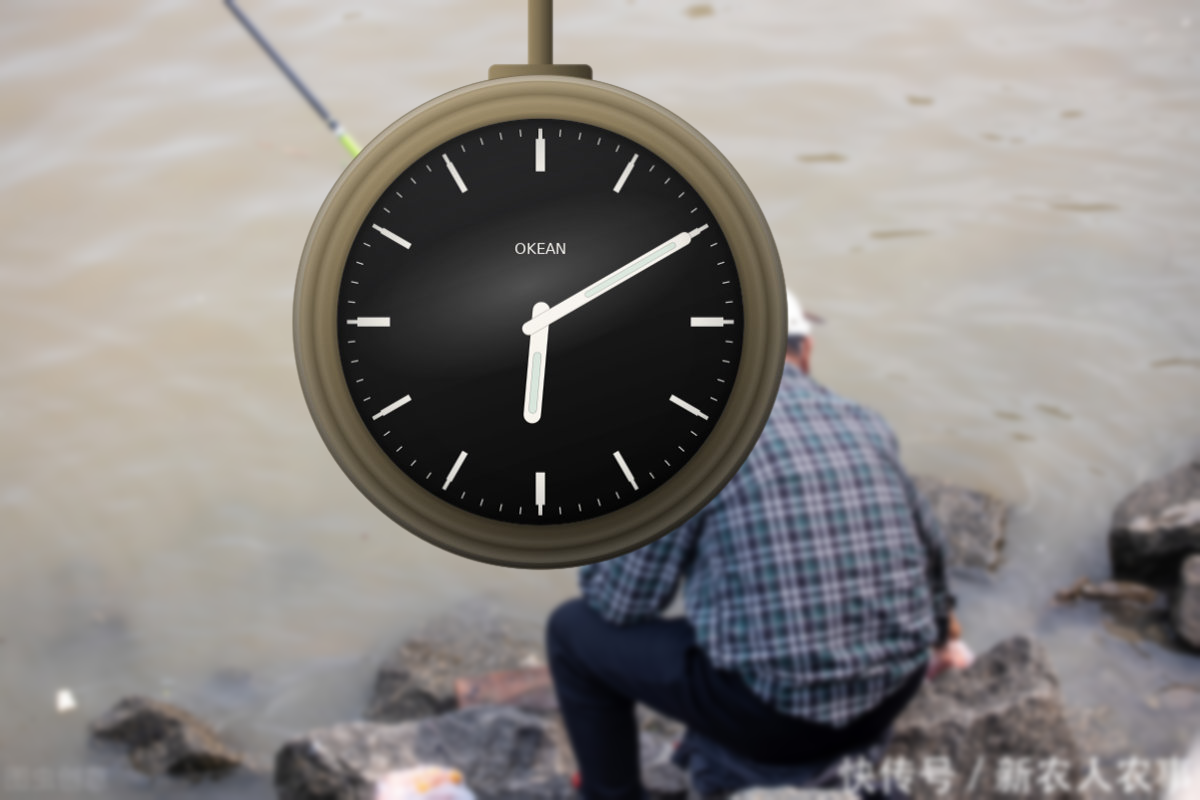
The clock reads h=6 m=10
